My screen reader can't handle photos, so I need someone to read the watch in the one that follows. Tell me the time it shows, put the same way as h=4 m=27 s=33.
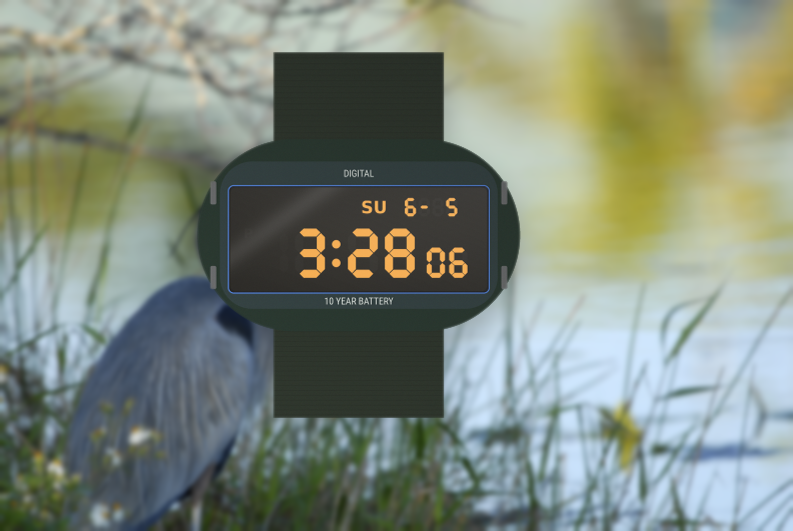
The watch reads h=3 m=28 s=6
